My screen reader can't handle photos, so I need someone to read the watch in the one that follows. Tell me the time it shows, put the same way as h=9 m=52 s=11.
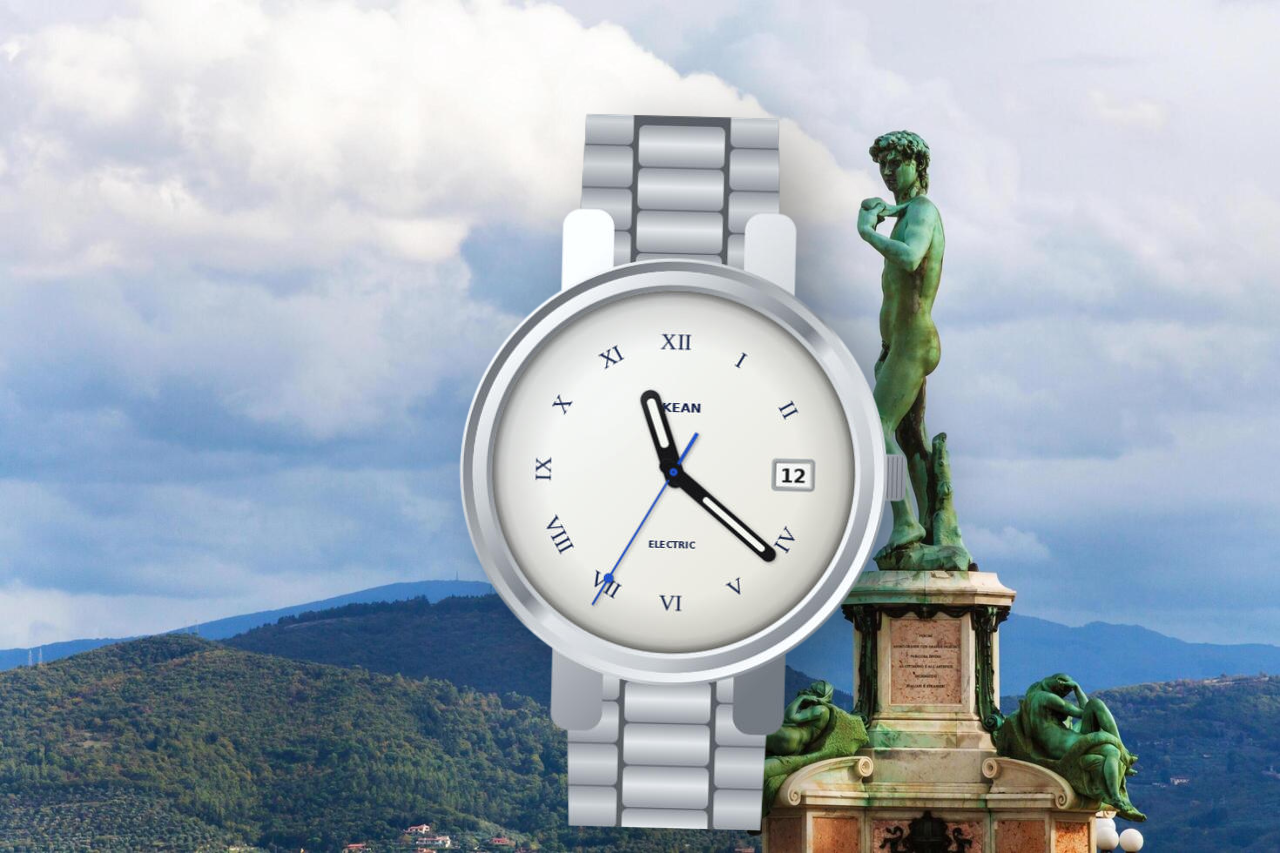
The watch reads h=11 m=21 s=35
